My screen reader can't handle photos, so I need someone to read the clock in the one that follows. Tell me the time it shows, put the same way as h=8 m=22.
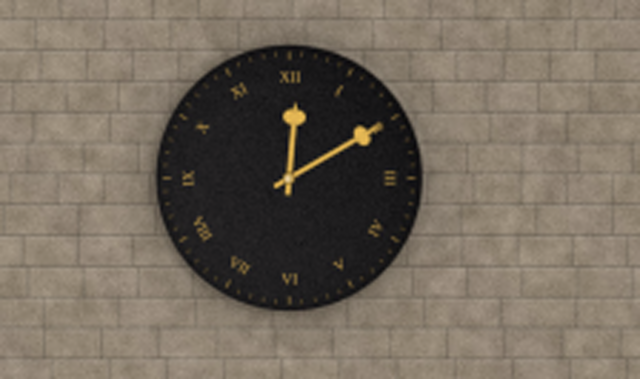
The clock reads h=12 m=10
